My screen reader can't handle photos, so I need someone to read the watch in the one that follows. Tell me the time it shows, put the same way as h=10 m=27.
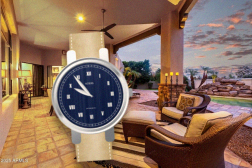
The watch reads h=9 m=54
